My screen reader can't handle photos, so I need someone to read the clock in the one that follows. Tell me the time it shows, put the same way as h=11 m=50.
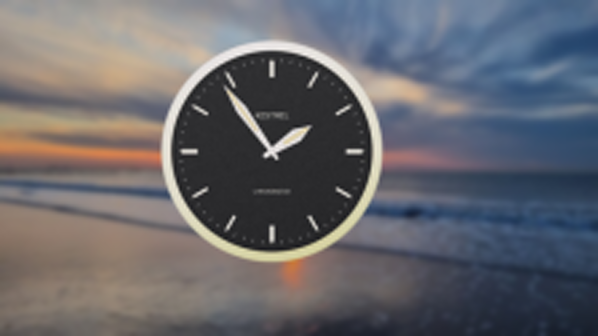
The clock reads h=1 m=54
